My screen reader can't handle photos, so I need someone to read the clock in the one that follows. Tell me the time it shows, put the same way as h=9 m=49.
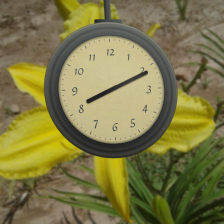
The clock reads h=8 m=11
